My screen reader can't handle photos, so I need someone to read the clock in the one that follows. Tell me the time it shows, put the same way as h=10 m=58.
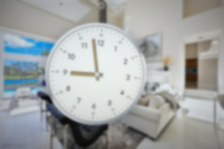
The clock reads h=8 m=58
